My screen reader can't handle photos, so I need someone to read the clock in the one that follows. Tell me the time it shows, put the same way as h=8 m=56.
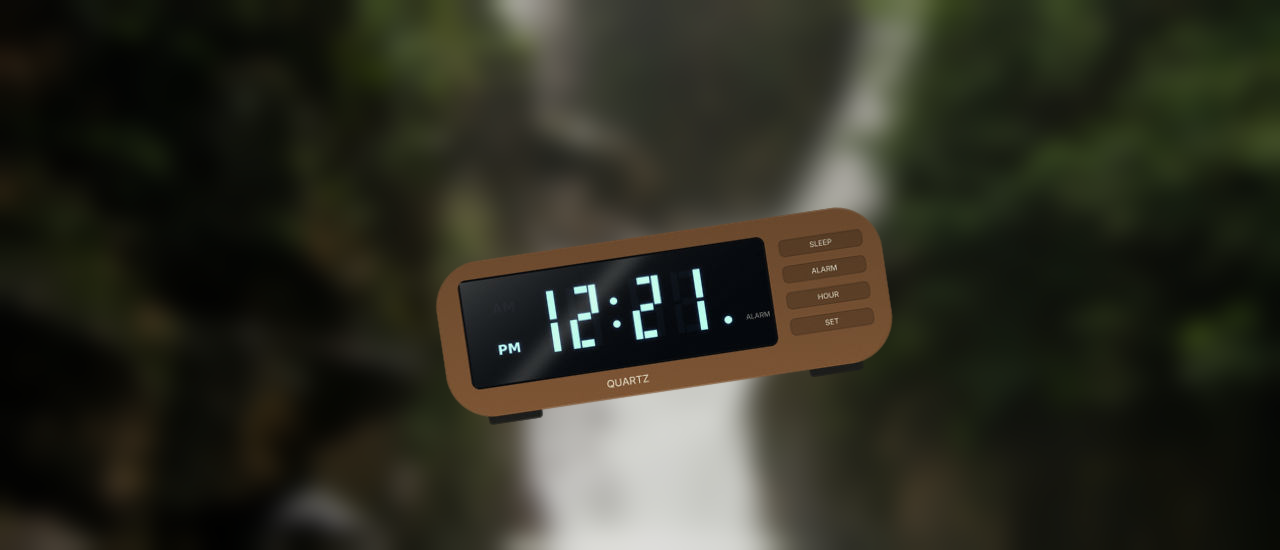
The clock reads h=12 m=21
